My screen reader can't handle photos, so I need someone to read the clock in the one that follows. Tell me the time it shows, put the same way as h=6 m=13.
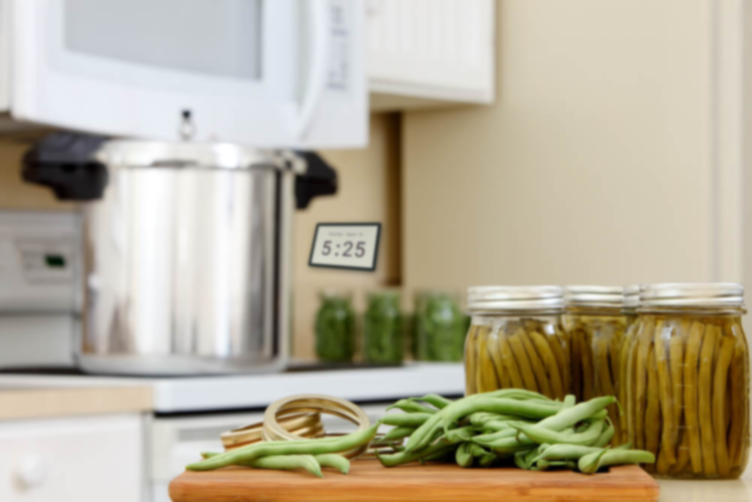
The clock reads h=5 m=25
